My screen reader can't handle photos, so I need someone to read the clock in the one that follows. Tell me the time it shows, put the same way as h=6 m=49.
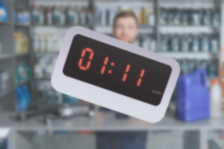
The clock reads h=1 m=11
